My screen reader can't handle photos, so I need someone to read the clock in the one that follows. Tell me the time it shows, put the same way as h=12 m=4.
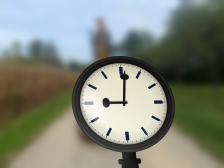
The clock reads h=9 m=1
